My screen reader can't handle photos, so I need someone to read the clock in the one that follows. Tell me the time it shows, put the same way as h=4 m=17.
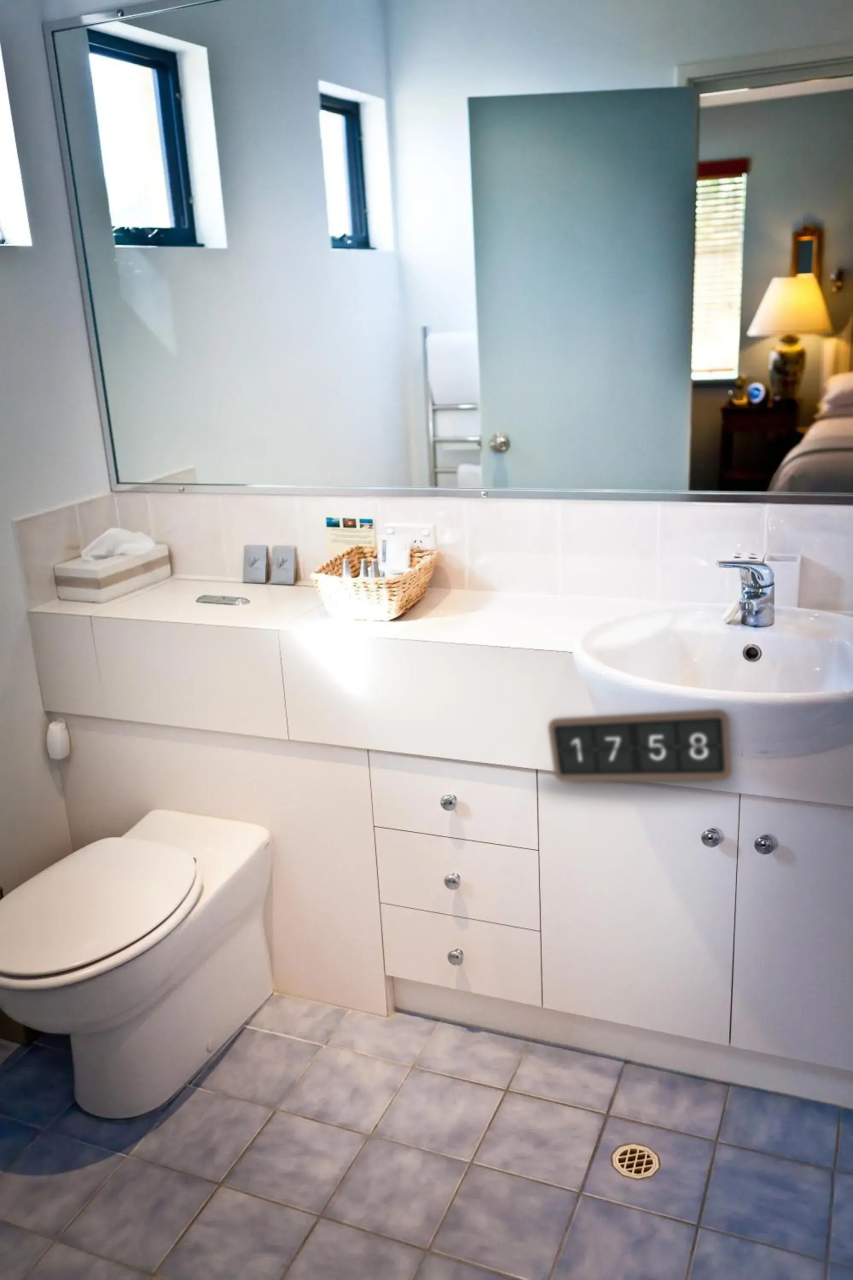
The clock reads h=17 m=58
